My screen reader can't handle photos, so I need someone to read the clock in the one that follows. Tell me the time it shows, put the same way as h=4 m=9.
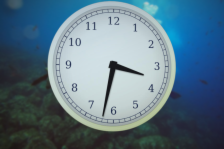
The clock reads h=3 m=32
